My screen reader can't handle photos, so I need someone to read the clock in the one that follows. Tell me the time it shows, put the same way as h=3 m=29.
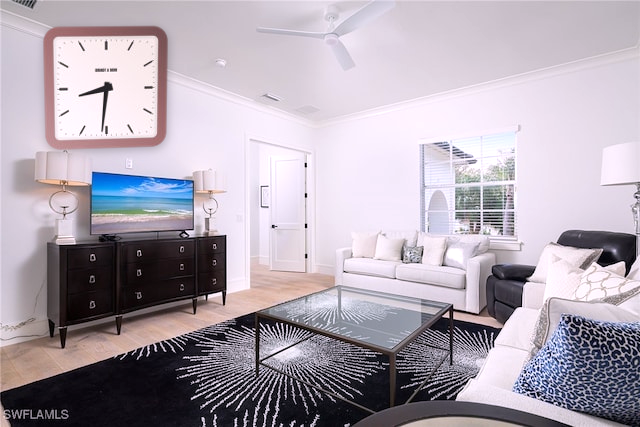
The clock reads h=8 m=31
